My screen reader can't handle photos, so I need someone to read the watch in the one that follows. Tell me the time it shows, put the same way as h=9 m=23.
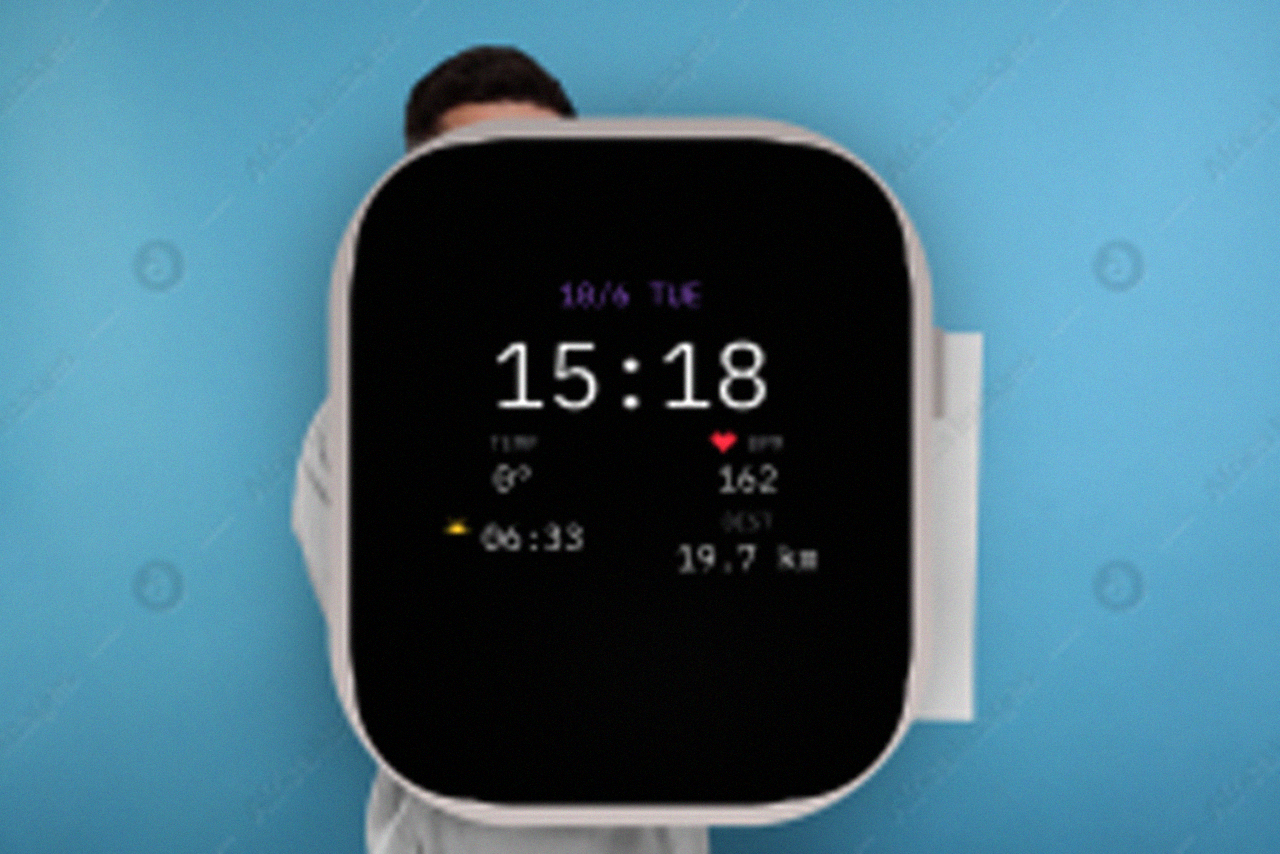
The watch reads h=15 m=18
